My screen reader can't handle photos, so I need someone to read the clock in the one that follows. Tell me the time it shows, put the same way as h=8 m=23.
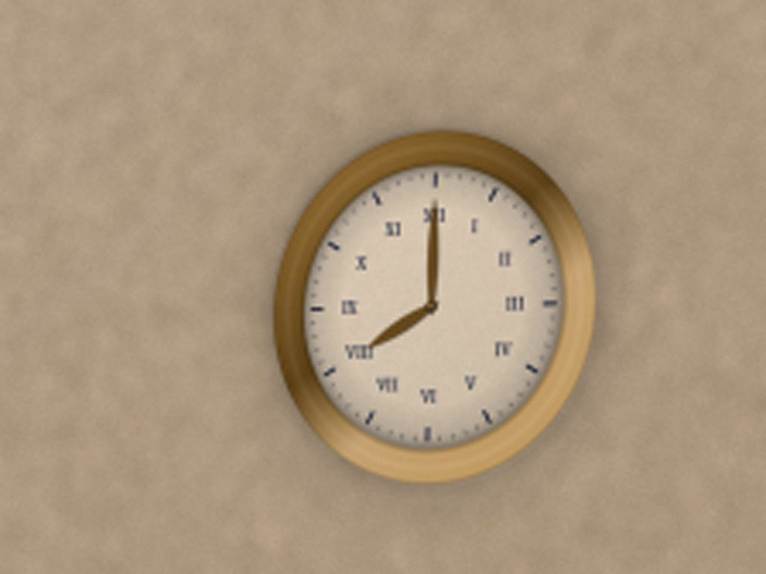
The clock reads h=8 m=0
